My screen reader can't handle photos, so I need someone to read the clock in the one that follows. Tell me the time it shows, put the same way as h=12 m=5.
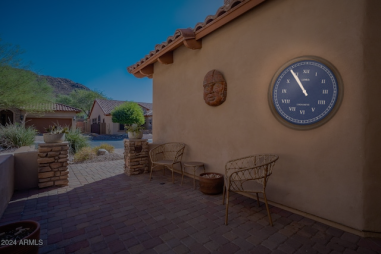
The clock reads h=10 m=54
